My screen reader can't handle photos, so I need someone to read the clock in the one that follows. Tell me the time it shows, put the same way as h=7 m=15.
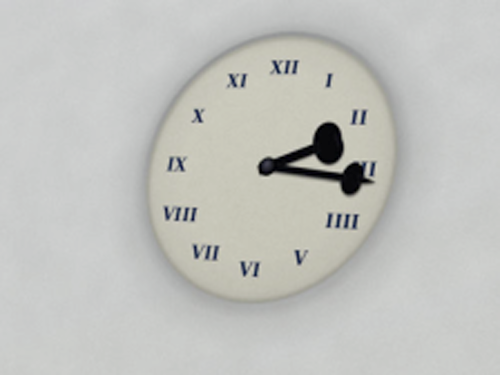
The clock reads h=2 m=16
